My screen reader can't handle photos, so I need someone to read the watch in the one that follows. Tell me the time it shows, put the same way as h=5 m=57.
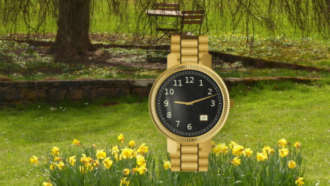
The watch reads h=9 m=12
